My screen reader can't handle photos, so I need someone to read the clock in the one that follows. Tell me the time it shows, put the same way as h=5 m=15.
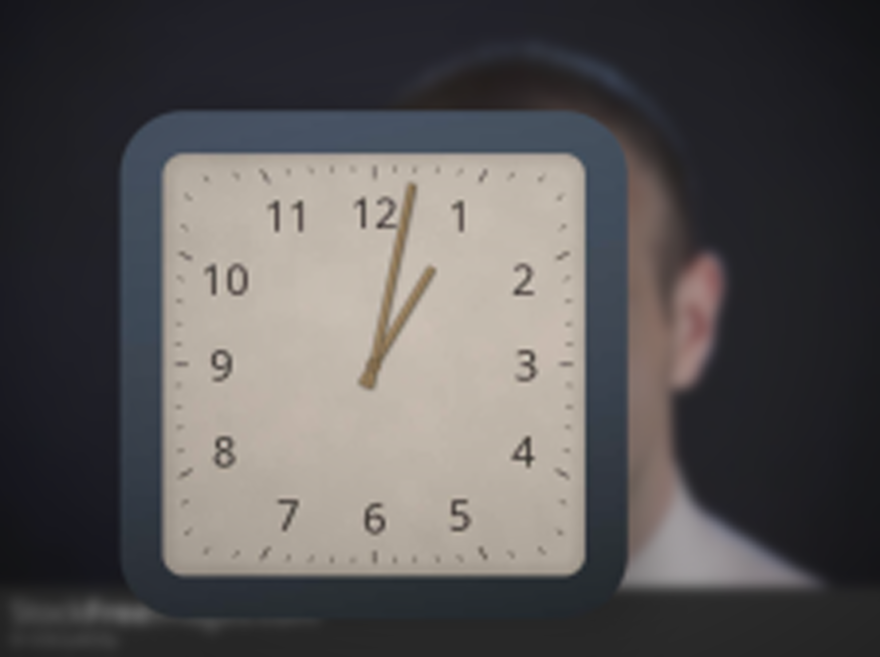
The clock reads h=1 m=2
